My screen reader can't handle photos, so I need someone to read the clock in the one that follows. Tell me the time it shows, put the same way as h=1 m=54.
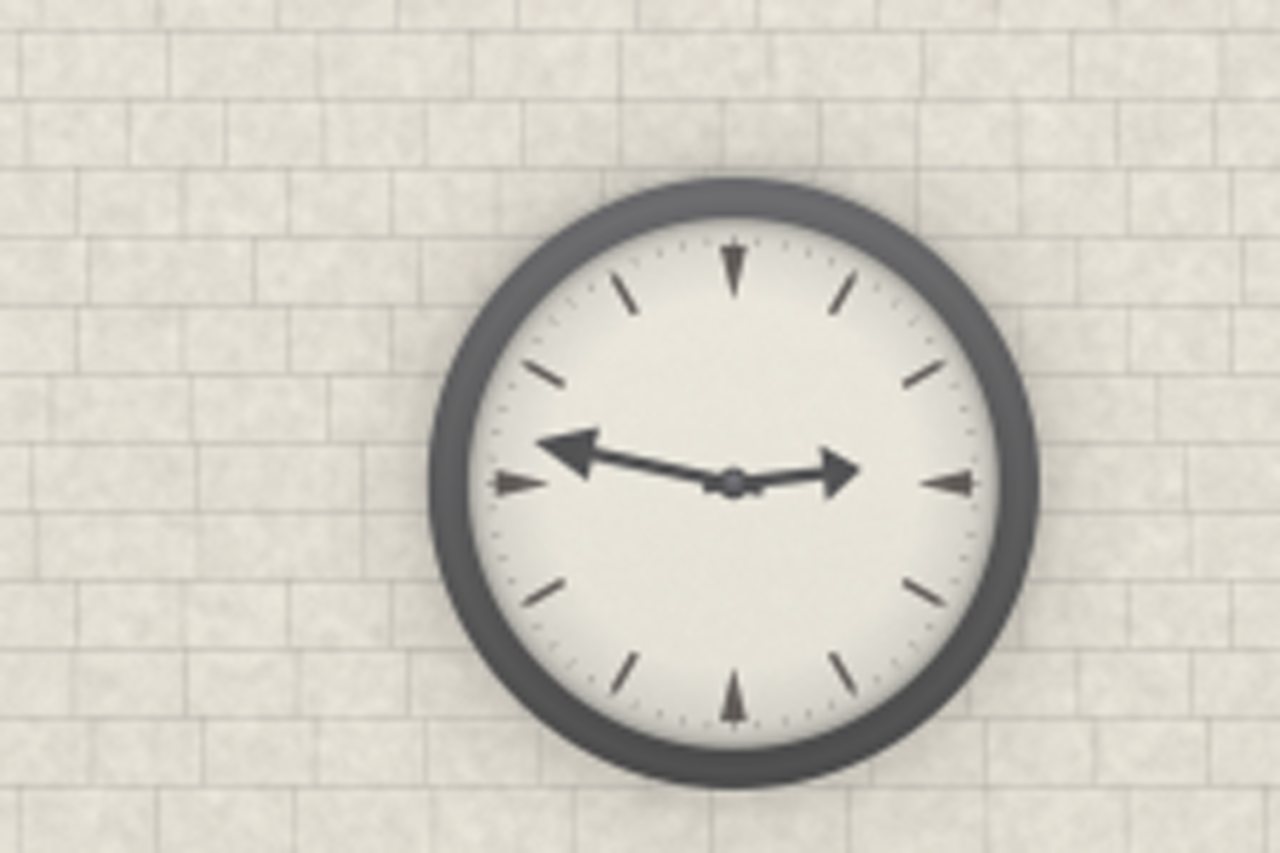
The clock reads h=2 m=47
